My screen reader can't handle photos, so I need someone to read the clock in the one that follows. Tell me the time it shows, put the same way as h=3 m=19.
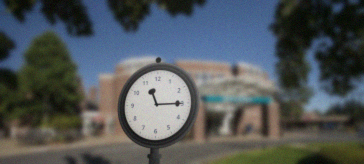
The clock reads h=11 m=15
